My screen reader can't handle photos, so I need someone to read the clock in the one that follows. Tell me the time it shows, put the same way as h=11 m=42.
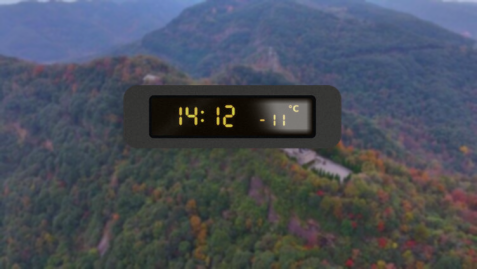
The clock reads h=14 m=12
